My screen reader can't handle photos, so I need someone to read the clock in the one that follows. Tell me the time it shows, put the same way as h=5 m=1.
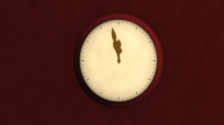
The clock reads h=11 m=58
